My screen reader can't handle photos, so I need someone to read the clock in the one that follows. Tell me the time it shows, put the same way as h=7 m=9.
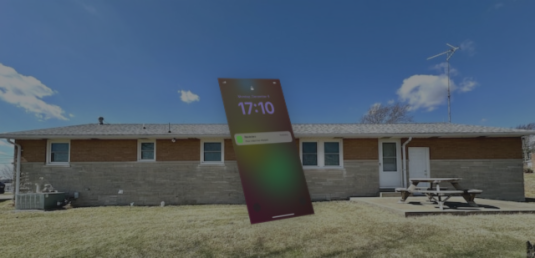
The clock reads h=17 m=10
